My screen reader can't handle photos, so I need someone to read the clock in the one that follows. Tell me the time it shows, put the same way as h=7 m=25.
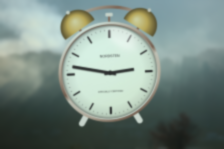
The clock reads h=2 m=47
